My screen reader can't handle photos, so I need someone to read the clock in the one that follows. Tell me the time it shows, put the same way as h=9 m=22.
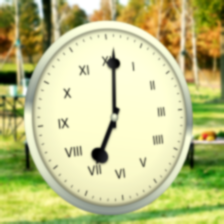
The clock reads h=7 m=1
